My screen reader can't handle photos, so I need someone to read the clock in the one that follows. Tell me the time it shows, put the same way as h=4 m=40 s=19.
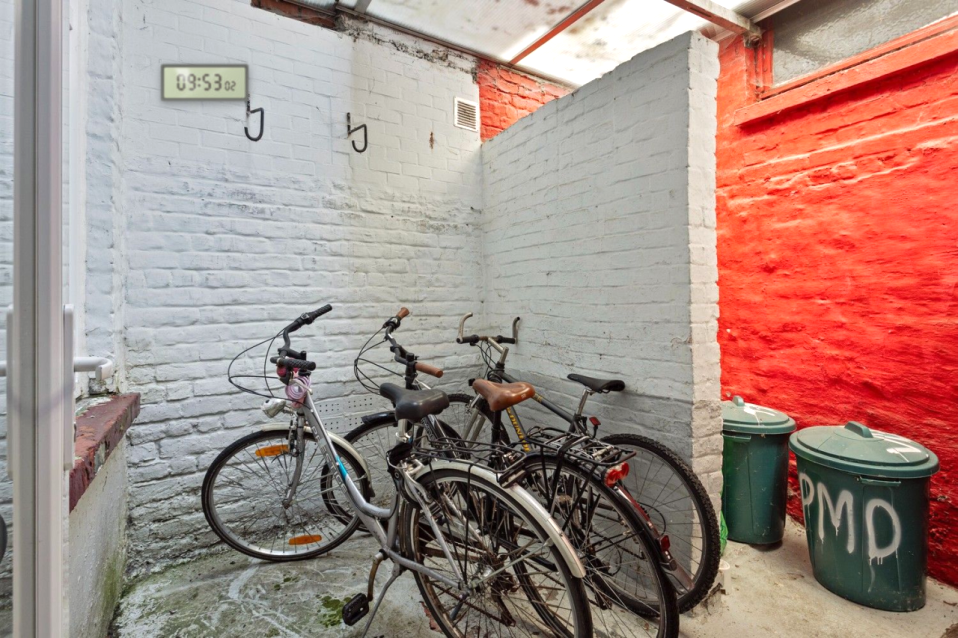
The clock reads h=9 m=53 s=2
